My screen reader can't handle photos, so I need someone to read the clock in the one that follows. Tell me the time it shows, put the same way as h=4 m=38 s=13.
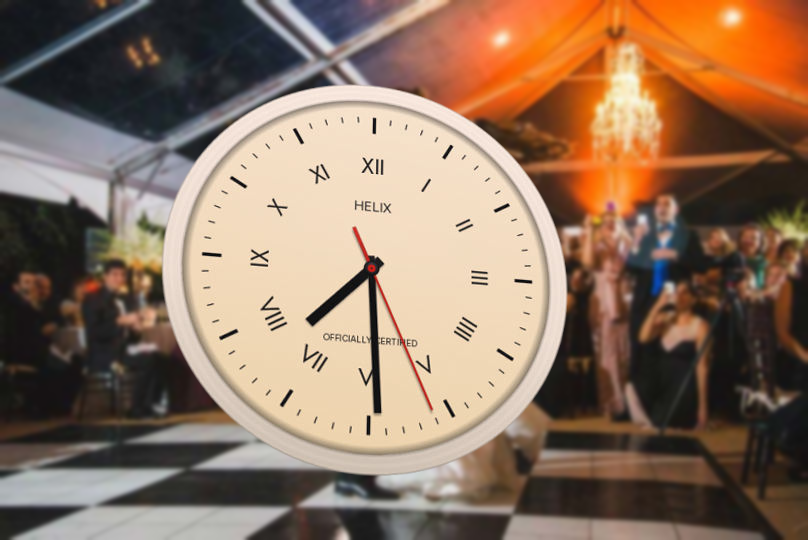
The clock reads h=7 m=29 s=26
